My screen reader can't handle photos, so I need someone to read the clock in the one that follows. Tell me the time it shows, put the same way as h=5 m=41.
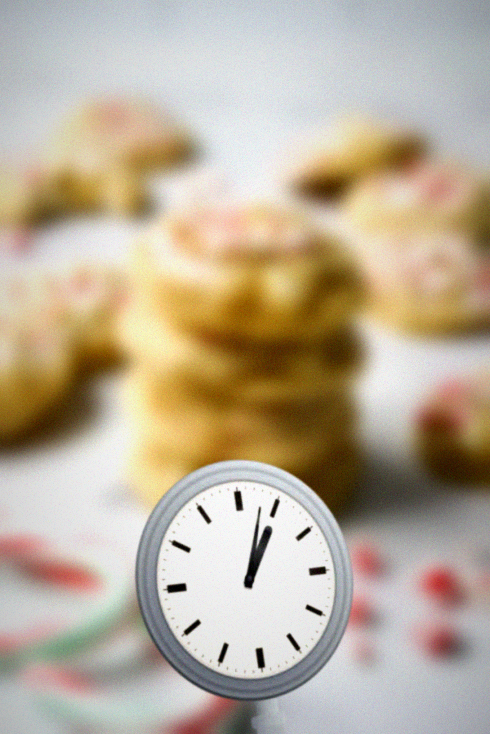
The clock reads h=1 m=3
